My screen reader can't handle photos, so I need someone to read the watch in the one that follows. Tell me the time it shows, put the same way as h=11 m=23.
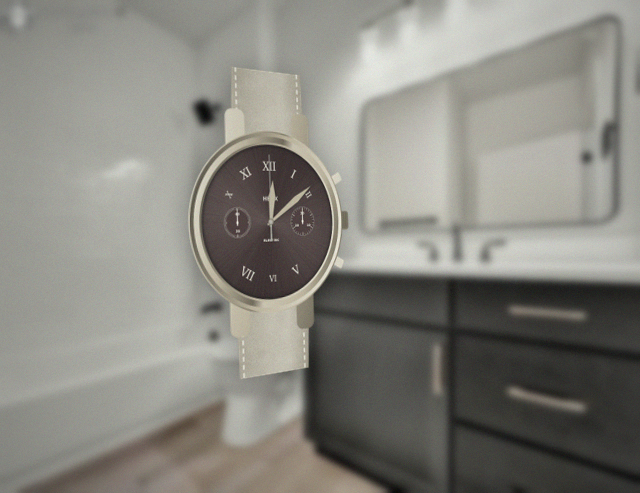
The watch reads h=12 m=9
